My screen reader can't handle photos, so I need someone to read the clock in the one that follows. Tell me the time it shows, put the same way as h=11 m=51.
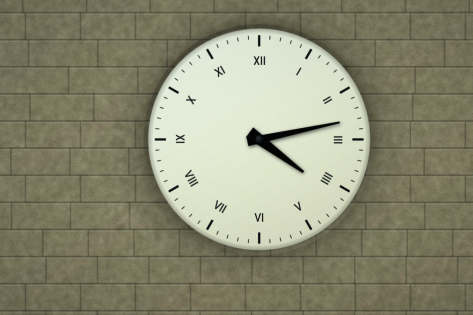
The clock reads h=4 m=13
